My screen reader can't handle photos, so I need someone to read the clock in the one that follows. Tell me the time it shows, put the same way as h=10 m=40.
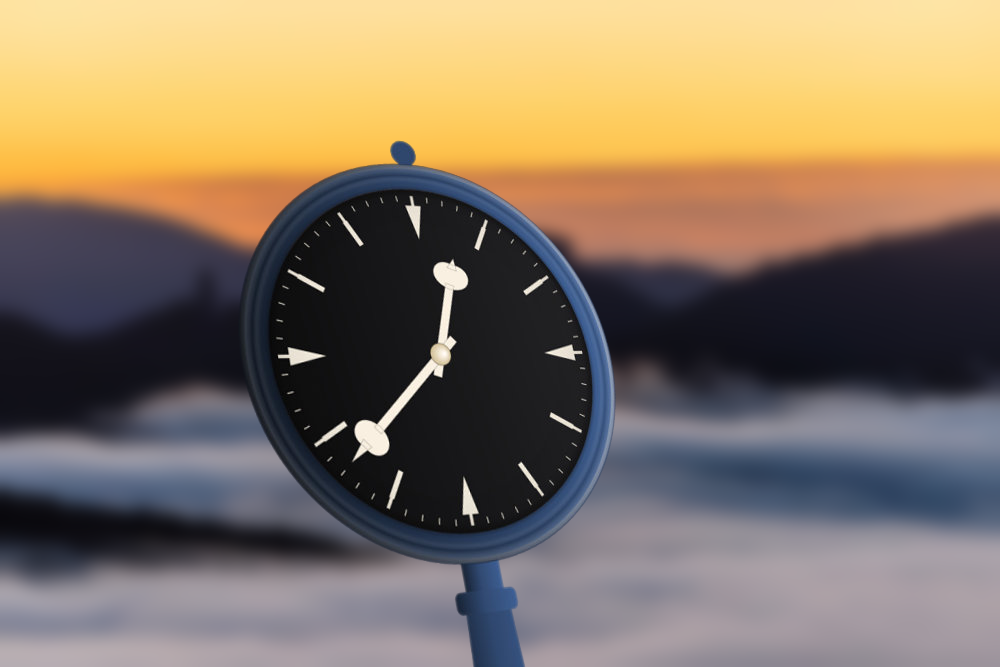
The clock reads h=12 m=38
